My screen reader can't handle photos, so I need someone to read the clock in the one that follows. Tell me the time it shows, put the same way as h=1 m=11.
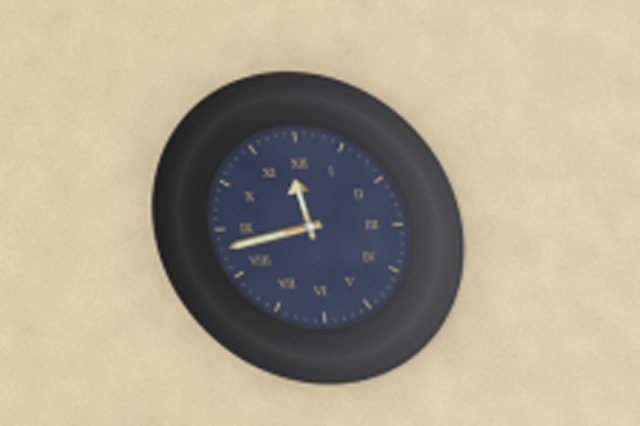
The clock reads h=11 m=43
